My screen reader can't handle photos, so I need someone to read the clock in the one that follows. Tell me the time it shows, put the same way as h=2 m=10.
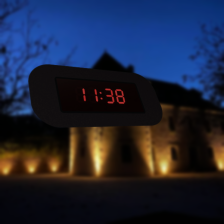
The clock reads h=11 m=38
